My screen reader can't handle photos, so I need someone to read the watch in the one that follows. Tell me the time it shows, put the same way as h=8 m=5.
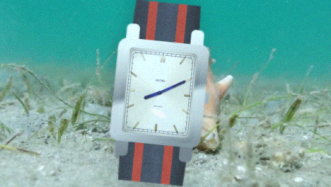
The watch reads h=8 m=10
